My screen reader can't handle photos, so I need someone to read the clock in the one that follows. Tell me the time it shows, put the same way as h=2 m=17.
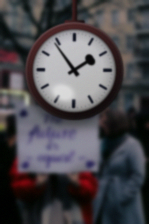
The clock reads h=1 m=54
